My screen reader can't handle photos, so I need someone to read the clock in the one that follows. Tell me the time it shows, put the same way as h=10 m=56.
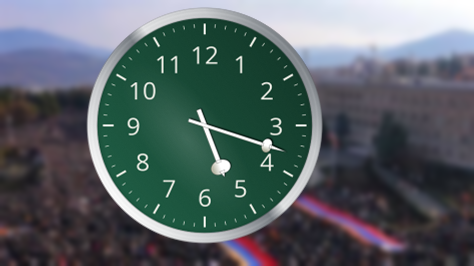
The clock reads h=5 m=18
